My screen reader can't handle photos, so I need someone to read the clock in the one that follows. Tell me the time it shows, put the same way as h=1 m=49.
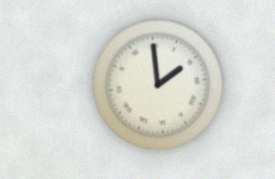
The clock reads h=2 m=0
